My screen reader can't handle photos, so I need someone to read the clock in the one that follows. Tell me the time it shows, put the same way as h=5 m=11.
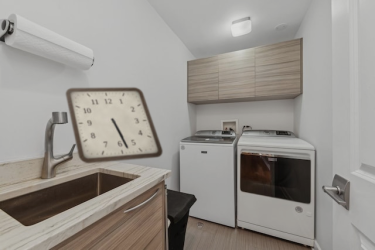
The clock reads h=5 m=28
